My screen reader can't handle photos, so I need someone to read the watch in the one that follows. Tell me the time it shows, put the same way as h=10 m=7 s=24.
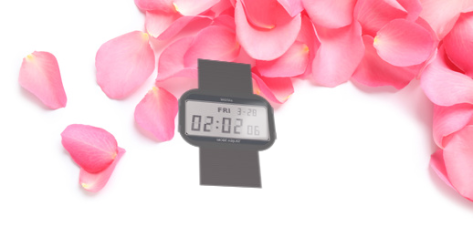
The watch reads h=2 m=2 s=6
